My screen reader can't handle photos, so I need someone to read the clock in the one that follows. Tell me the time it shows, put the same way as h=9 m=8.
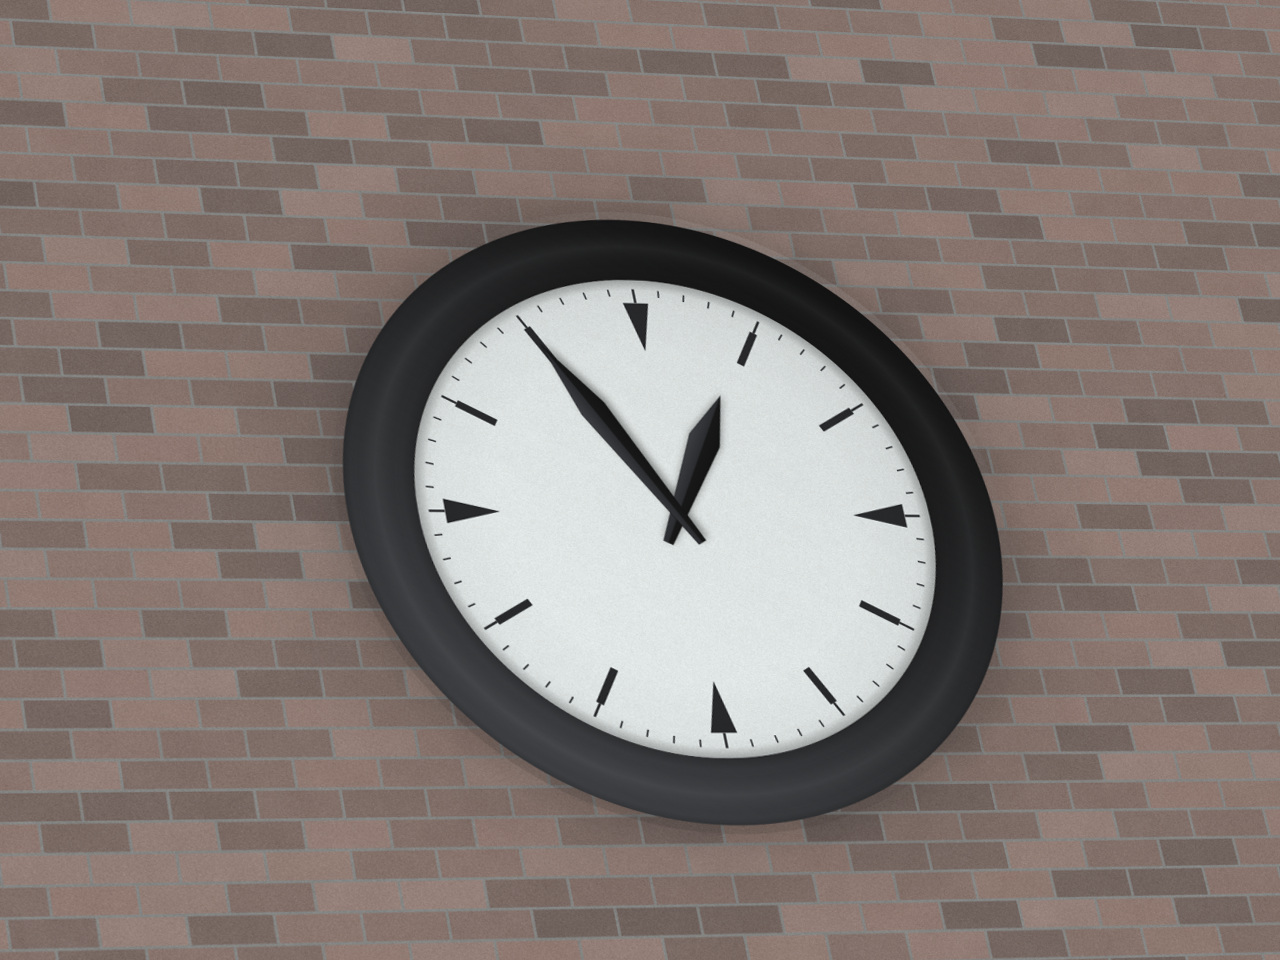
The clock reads h=12 m=55
